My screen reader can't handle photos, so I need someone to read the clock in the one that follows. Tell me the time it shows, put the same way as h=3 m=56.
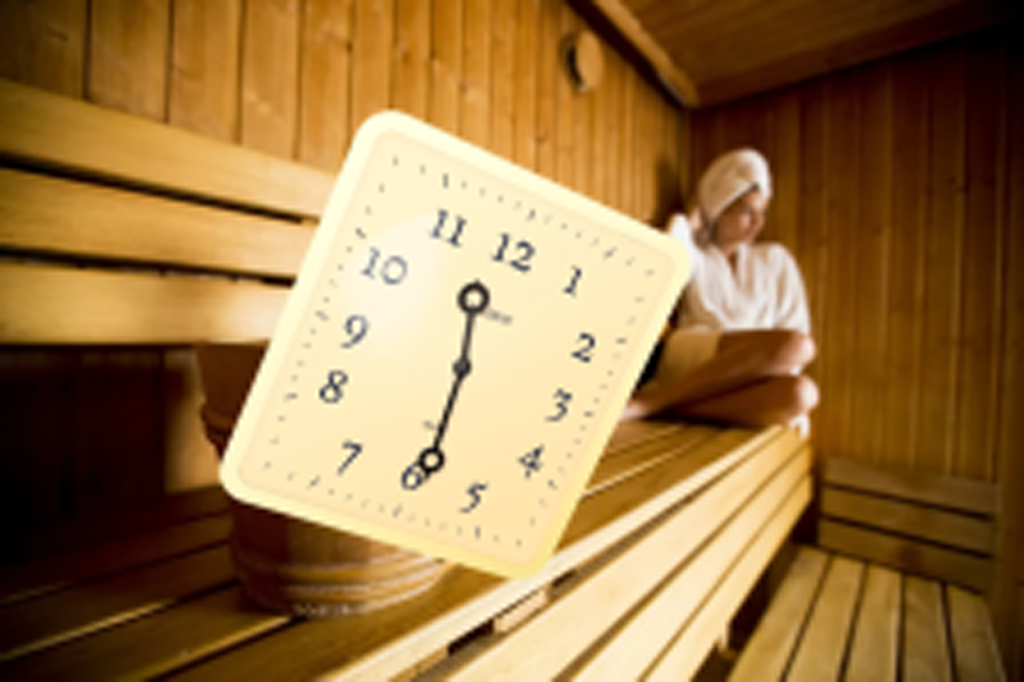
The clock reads h=11 m=29
